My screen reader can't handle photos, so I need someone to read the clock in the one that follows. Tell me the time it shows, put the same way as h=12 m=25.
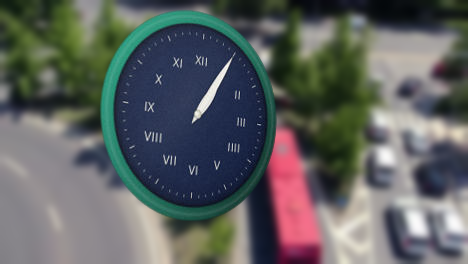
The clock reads h=1 m=5
